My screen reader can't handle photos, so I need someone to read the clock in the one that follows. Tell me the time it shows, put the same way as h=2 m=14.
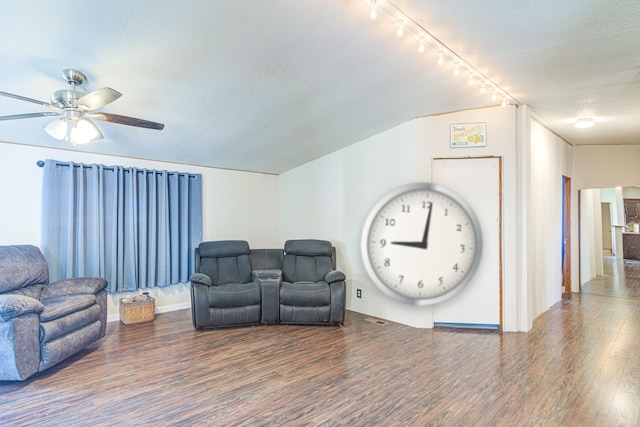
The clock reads h=9 m=1
